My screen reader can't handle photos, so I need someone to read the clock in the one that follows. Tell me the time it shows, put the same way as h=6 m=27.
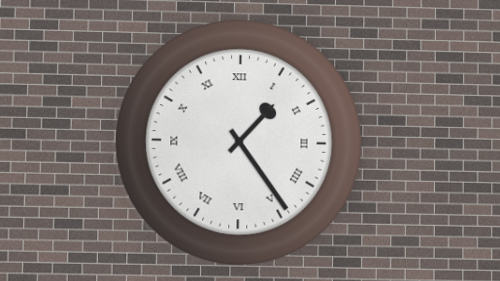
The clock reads h=1 m=24
